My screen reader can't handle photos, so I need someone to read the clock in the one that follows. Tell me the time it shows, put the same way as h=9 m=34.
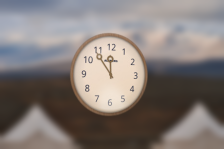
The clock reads h=11 m=54
